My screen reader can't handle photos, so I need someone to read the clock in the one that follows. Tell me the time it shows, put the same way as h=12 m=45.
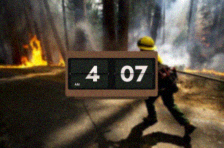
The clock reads h=4 m=7
